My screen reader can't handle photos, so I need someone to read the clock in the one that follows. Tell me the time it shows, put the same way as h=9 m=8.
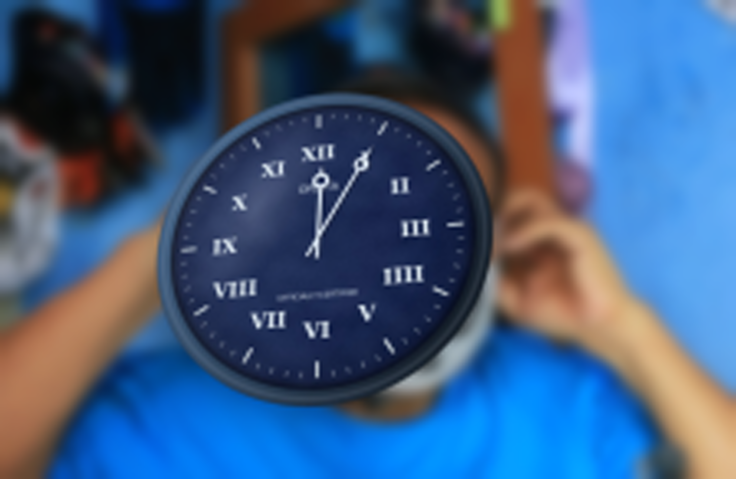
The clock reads h=12 m=5
